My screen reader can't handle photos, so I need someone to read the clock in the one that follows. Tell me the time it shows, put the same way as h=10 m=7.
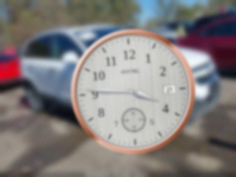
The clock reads h=3 m=46
